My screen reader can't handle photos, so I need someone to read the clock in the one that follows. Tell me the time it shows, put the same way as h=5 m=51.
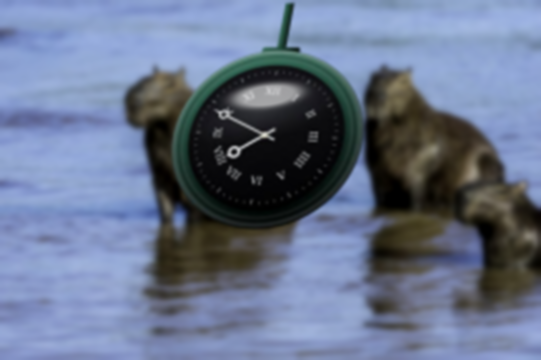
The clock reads h=7 m=49
